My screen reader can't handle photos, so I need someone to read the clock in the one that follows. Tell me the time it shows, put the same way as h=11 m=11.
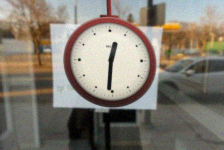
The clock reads h=12 m=31
